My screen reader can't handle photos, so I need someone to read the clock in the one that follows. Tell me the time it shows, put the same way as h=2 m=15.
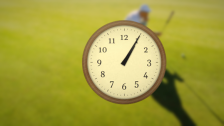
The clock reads h=1 m=5
